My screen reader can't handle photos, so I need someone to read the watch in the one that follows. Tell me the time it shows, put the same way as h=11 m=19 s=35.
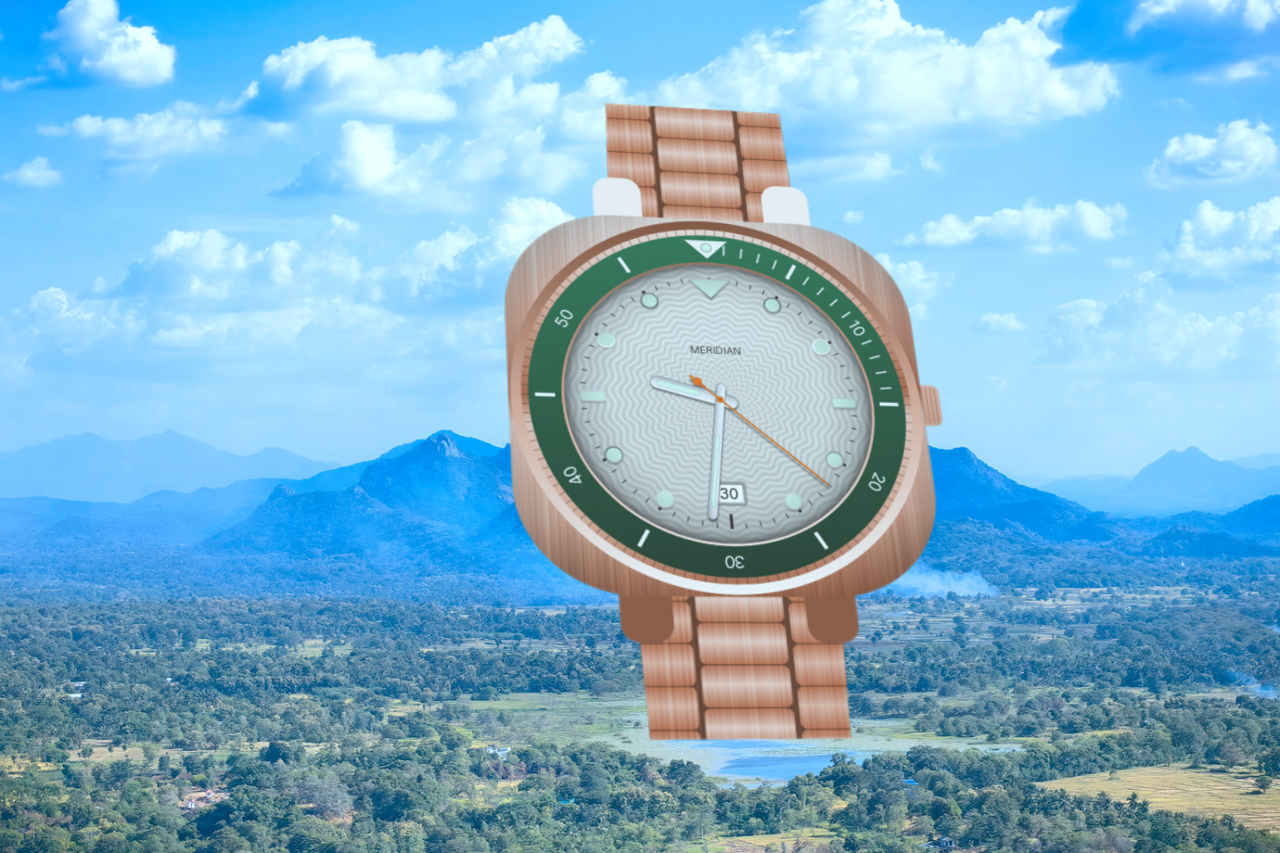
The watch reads h=9 m=31 s=22
